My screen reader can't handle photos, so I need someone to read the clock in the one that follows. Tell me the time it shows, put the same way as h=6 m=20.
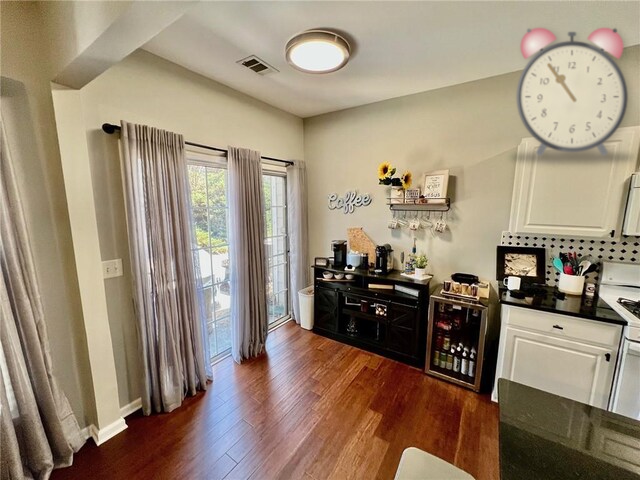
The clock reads h=10 m=54
